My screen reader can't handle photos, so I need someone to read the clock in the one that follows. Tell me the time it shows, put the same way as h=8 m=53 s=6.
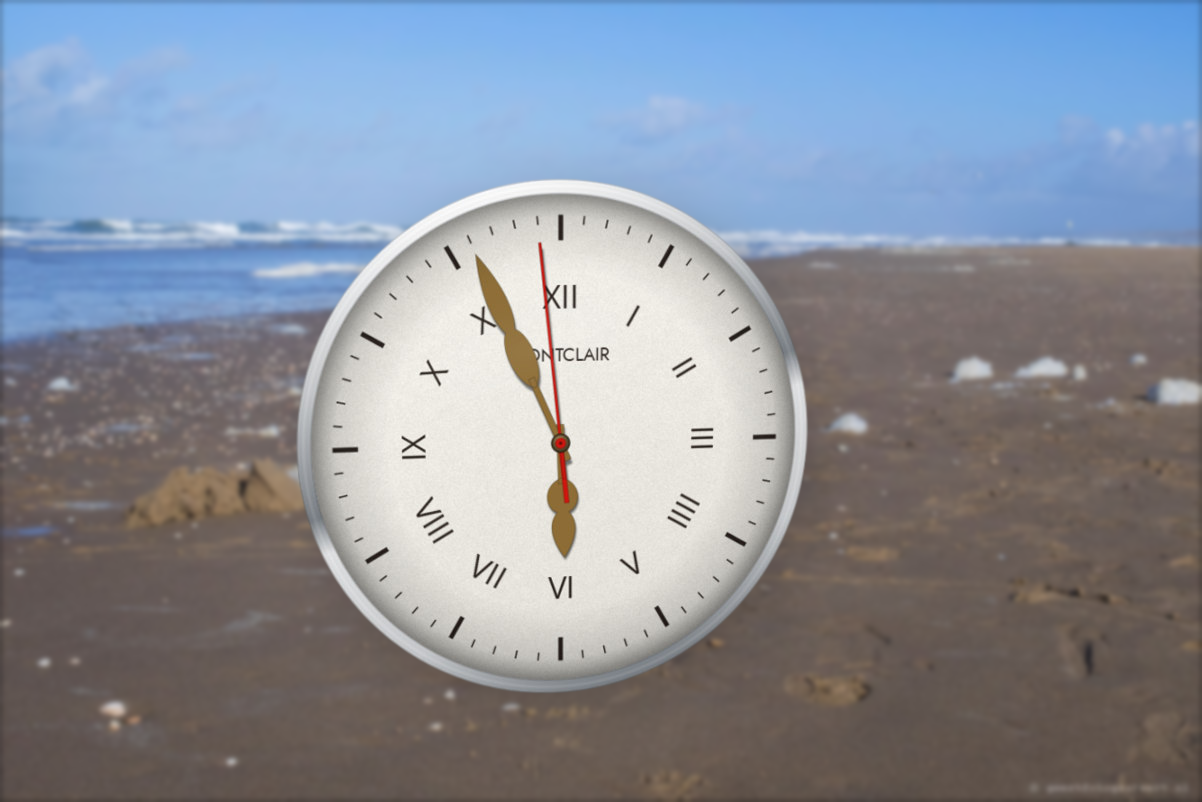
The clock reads h=5 m=55 s=59
